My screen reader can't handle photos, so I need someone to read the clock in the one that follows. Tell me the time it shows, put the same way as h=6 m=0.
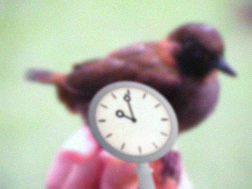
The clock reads h=9 m=59
